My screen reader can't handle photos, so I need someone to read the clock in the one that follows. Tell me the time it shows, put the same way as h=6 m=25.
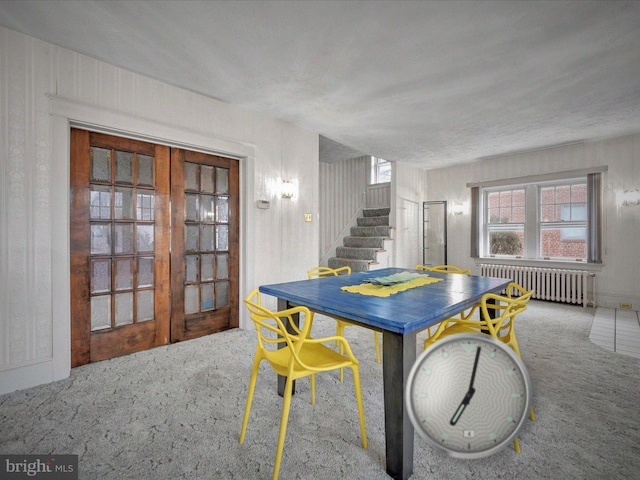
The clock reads h=7 m=2
